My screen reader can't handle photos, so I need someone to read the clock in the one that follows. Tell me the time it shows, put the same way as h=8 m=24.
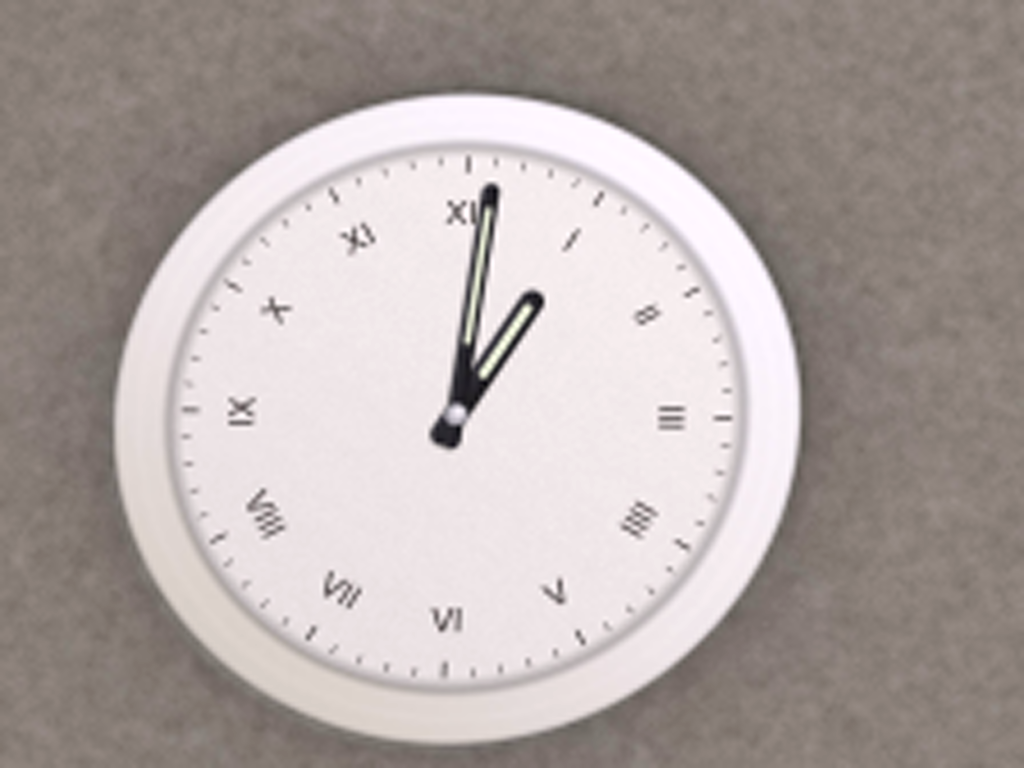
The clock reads h=1 m=1
